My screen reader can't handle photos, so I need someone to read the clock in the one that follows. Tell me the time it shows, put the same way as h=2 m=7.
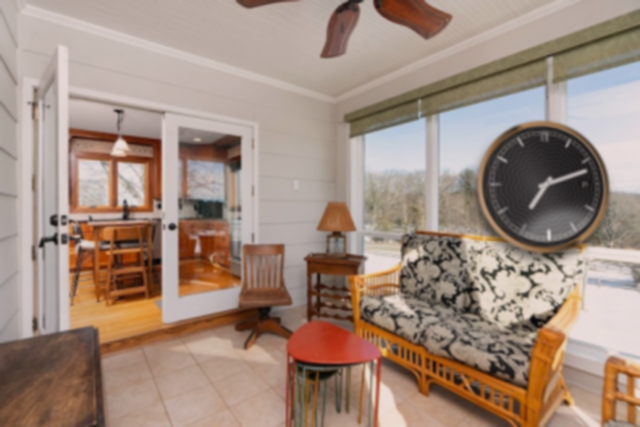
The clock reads h=7 m=12
